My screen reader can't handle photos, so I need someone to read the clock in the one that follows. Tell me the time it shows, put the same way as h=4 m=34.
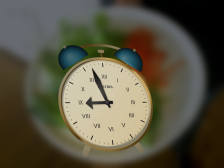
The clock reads h=8 m=57
